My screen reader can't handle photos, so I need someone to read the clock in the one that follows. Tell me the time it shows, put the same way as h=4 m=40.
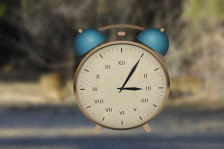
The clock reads h=3 m=5
